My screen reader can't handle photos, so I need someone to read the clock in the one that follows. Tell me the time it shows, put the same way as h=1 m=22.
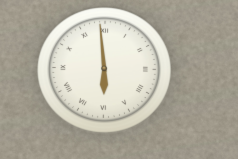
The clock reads h=5 m=59
